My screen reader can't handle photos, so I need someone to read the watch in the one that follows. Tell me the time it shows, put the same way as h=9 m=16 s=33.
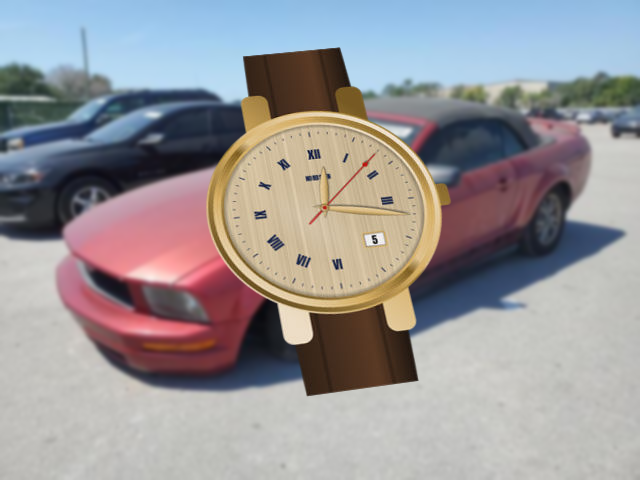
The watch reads h=12 m=17 s=8
